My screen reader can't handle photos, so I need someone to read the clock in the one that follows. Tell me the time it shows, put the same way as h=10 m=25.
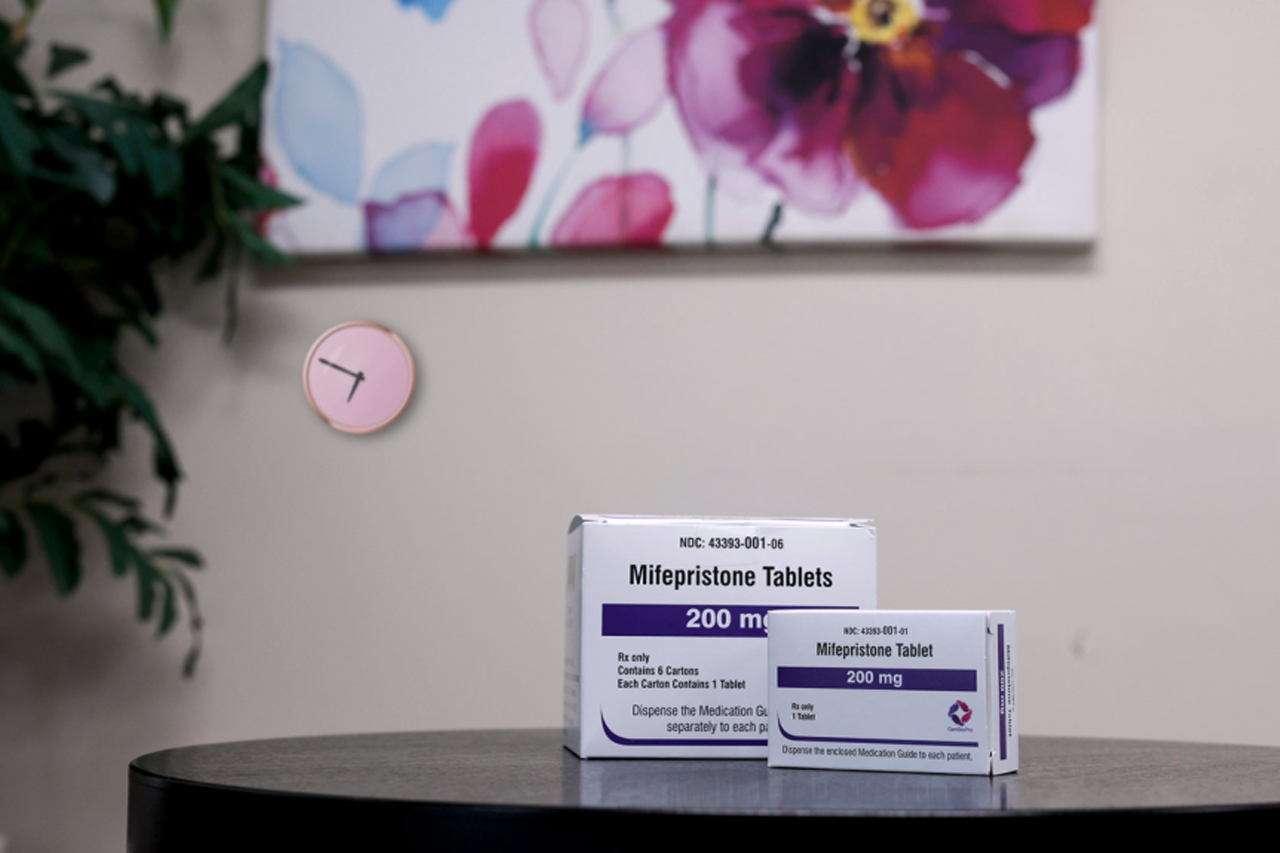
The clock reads h=6 m=49
